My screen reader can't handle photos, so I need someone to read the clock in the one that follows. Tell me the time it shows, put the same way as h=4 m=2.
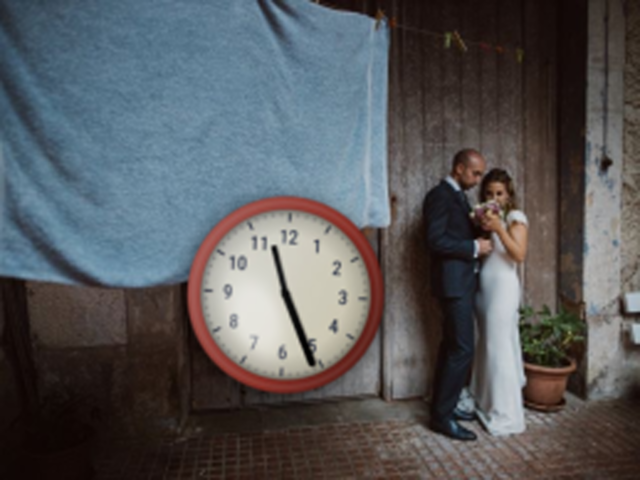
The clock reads h=11 m=26
